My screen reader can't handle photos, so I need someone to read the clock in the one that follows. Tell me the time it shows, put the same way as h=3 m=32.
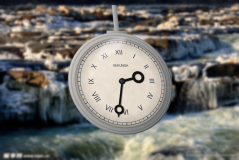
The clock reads h=2 m=32
